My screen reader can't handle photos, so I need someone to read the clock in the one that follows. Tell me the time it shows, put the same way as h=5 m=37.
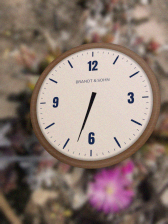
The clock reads h=6 m=33
